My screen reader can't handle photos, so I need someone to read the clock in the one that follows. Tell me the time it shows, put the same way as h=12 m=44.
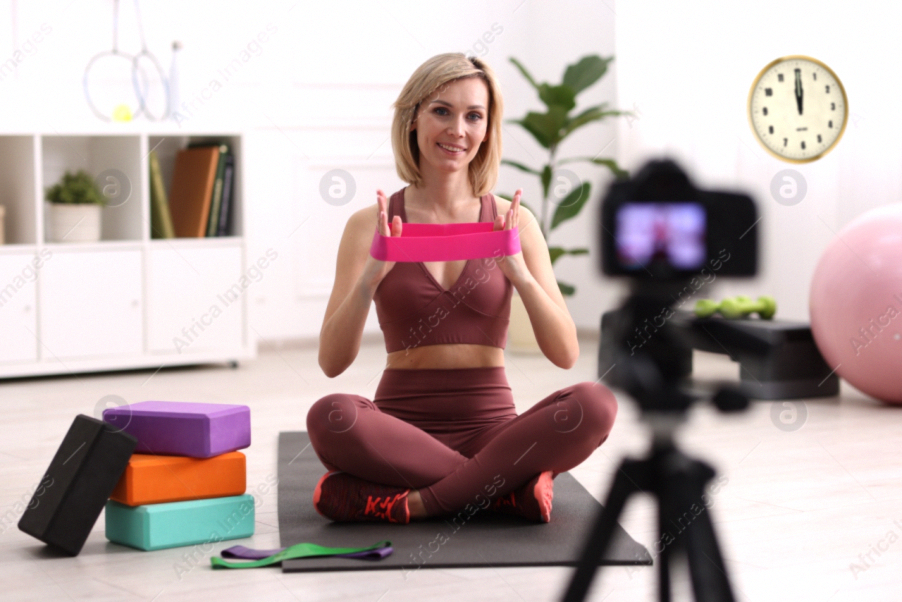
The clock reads h=12 m=0
